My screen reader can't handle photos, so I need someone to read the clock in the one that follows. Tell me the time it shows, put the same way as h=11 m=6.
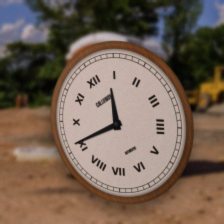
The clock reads h=12 m=46
